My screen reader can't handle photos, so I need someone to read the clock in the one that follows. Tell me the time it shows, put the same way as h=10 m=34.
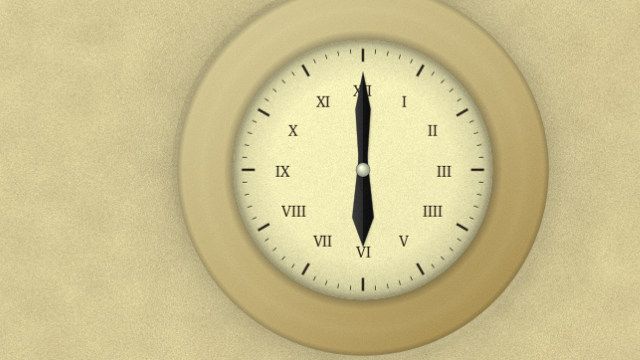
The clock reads h=6 m=0
